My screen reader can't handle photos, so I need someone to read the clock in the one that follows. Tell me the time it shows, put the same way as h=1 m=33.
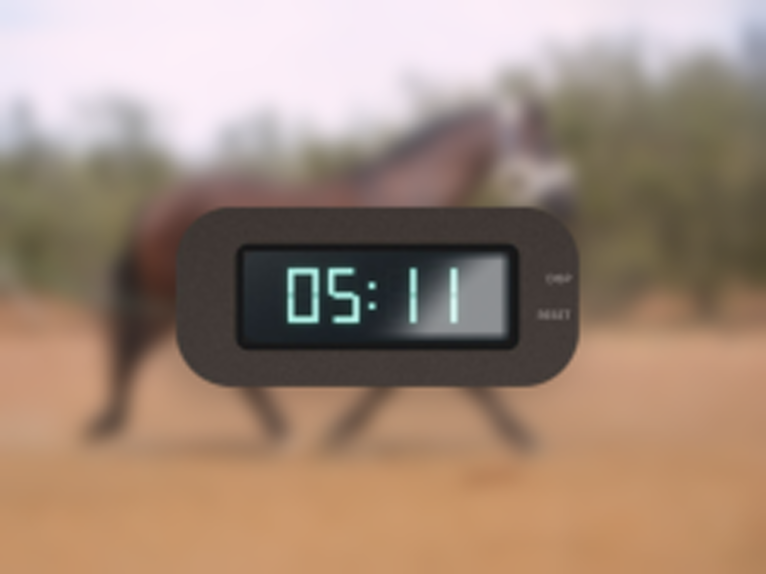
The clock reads h=5 m=11
